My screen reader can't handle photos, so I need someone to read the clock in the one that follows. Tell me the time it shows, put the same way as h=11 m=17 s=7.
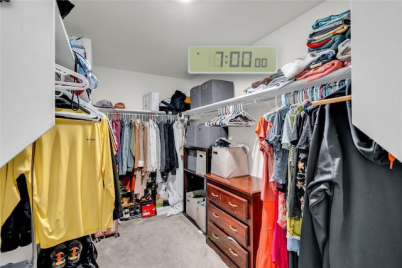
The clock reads h=7 m=0 s=0
